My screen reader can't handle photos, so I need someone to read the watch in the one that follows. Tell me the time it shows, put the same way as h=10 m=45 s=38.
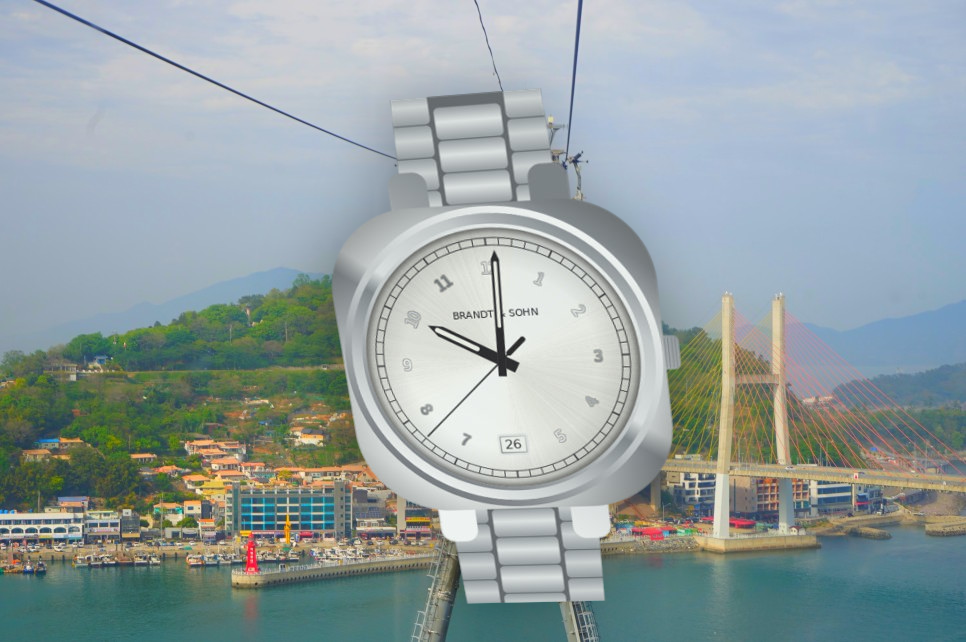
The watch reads h=10 m=0 s=38
